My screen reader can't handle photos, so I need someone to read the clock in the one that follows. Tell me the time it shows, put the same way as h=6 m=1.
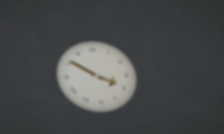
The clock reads h=3 m=51
